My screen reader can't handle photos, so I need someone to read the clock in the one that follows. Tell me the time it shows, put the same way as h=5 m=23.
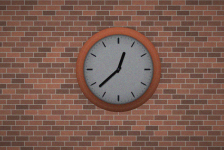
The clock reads h=12 m=38
